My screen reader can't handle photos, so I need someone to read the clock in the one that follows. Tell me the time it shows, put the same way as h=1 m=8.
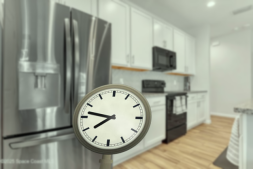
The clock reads h=7 m=47
